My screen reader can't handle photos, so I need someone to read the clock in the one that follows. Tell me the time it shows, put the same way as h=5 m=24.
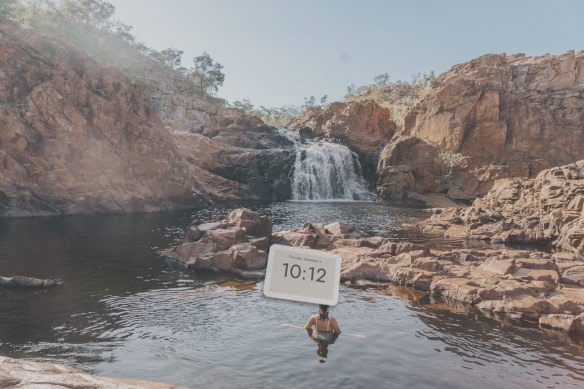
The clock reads h=10 m=12
